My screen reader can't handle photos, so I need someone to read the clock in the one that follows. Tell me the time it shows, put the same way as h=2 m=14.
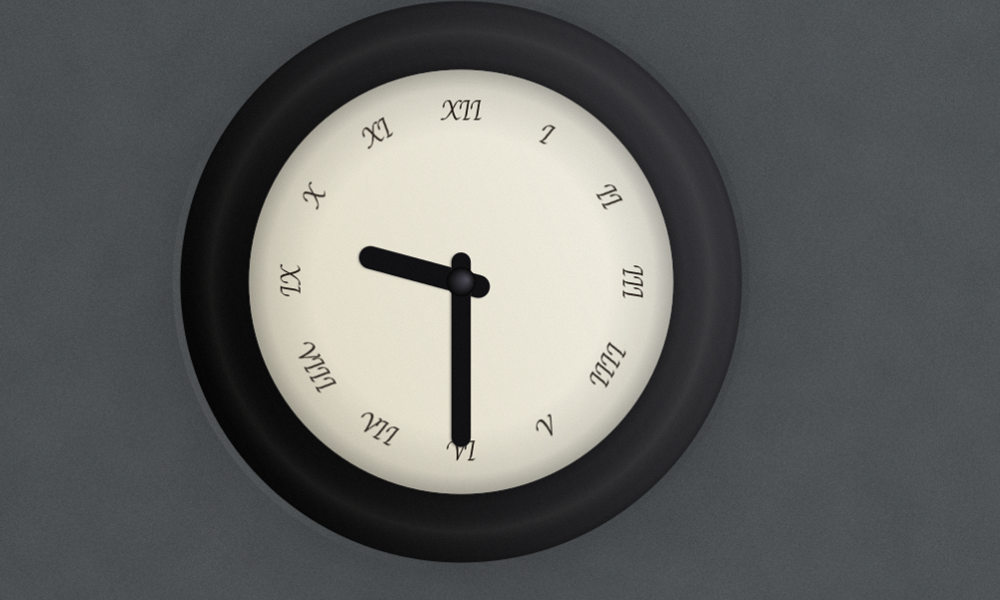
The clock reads h=9 m=30
